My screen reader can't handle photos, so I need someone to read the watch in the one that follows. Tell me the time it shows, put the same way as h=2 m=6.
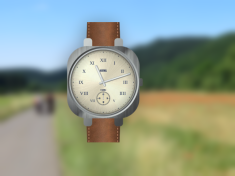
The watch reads h=11 m=12
